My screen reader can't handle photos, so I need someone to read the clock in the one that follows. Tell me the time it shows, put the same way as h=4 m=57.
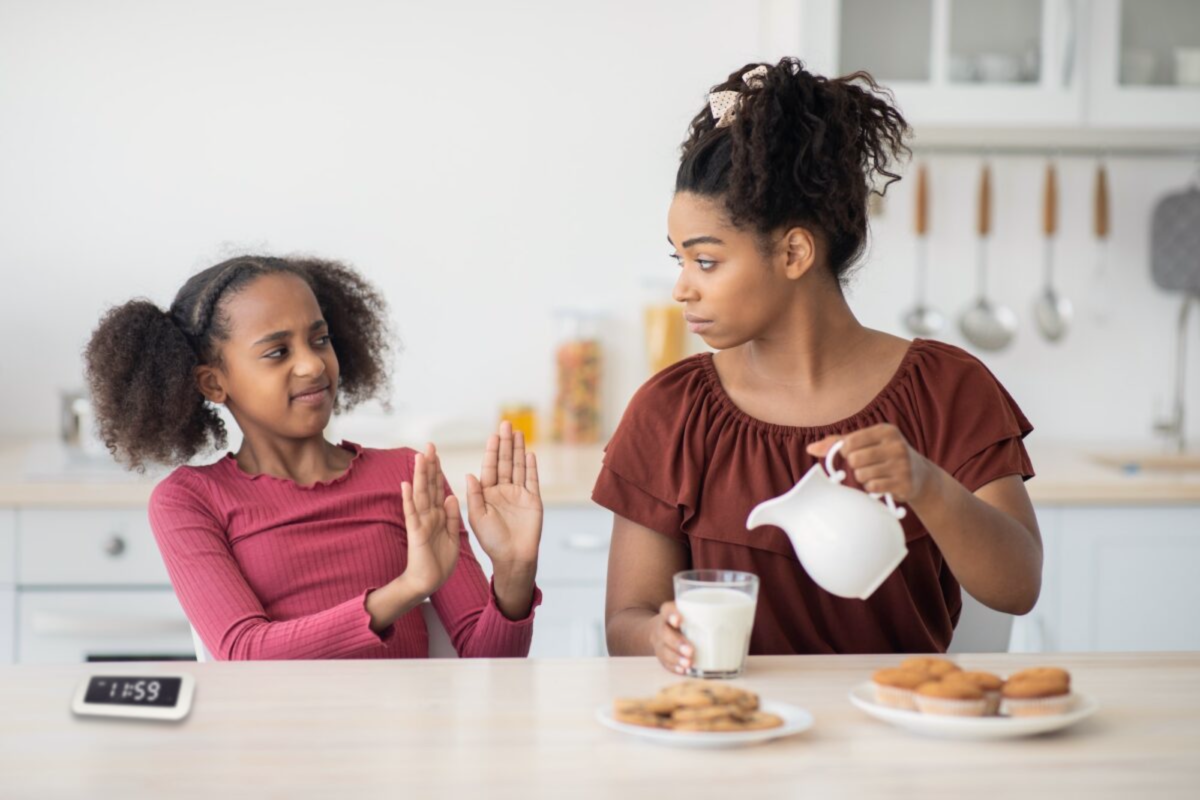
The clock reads h=11 m=59
